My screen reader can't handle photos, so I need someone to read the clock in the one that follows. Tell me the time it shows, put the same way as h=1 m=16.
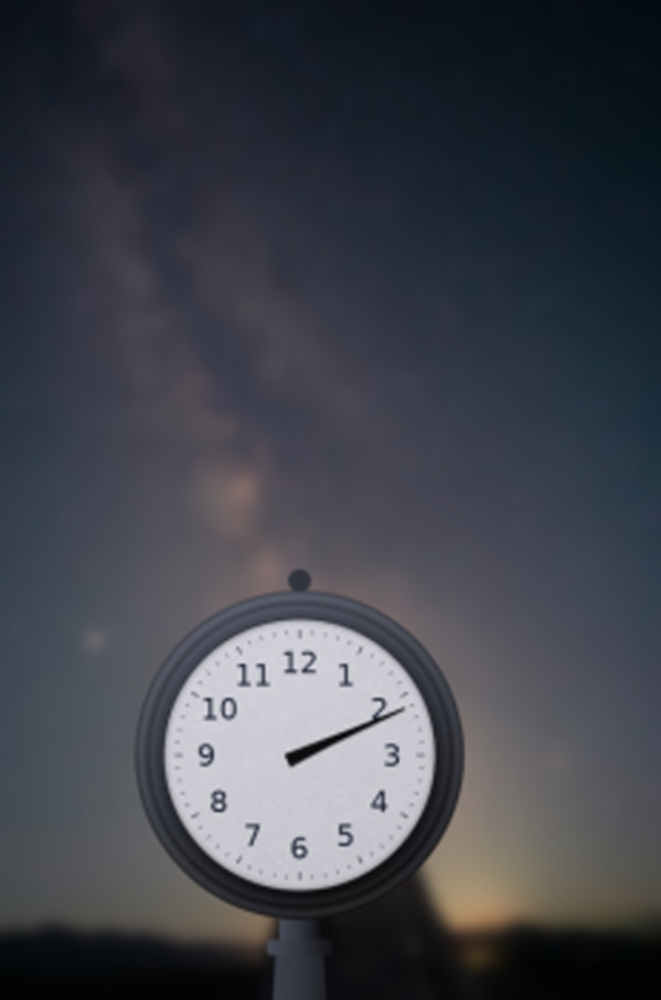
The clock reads h=2 m=11
